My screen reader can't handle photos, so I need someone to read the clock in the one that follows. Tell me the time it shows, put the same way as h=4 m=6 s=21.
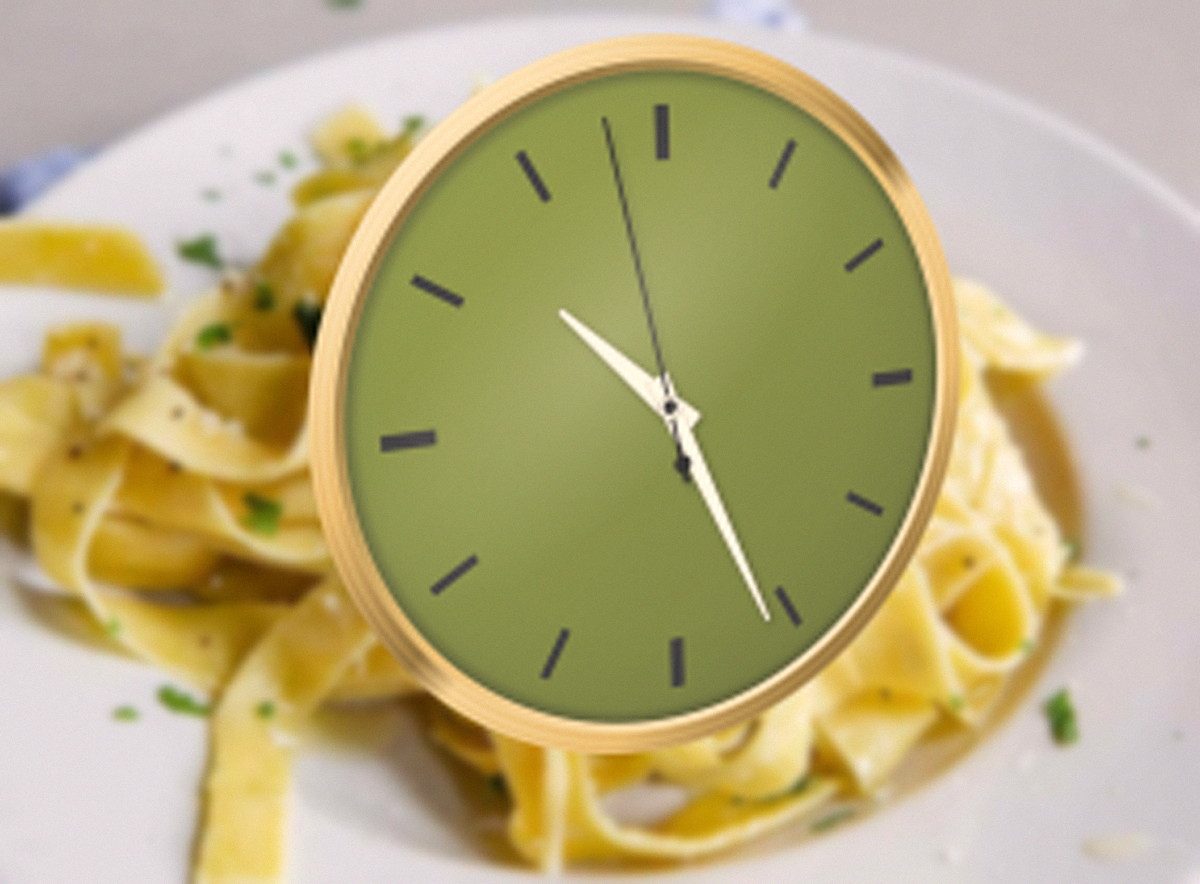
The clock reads h=10 m=25 s=58
